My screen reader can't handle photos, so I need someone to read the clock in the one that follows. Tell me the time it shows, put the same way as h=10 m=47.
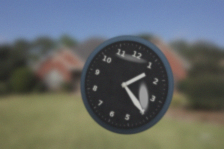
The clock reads h=1 m=20
